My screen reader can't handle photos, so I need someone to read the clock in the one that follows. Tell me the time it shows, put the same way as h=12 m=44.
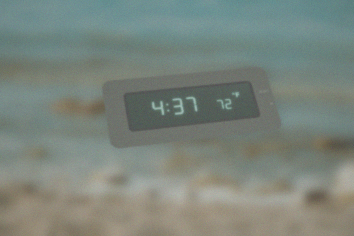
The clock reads h=4 m=37
